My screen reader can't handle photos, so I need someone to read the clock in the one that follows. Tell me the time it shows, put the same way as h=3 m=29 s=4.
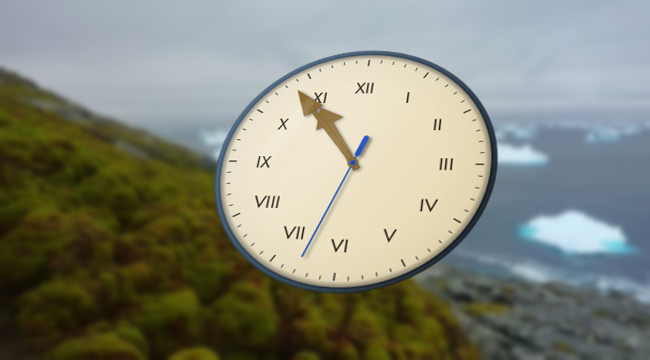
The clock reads h=10 m=53 s=33
